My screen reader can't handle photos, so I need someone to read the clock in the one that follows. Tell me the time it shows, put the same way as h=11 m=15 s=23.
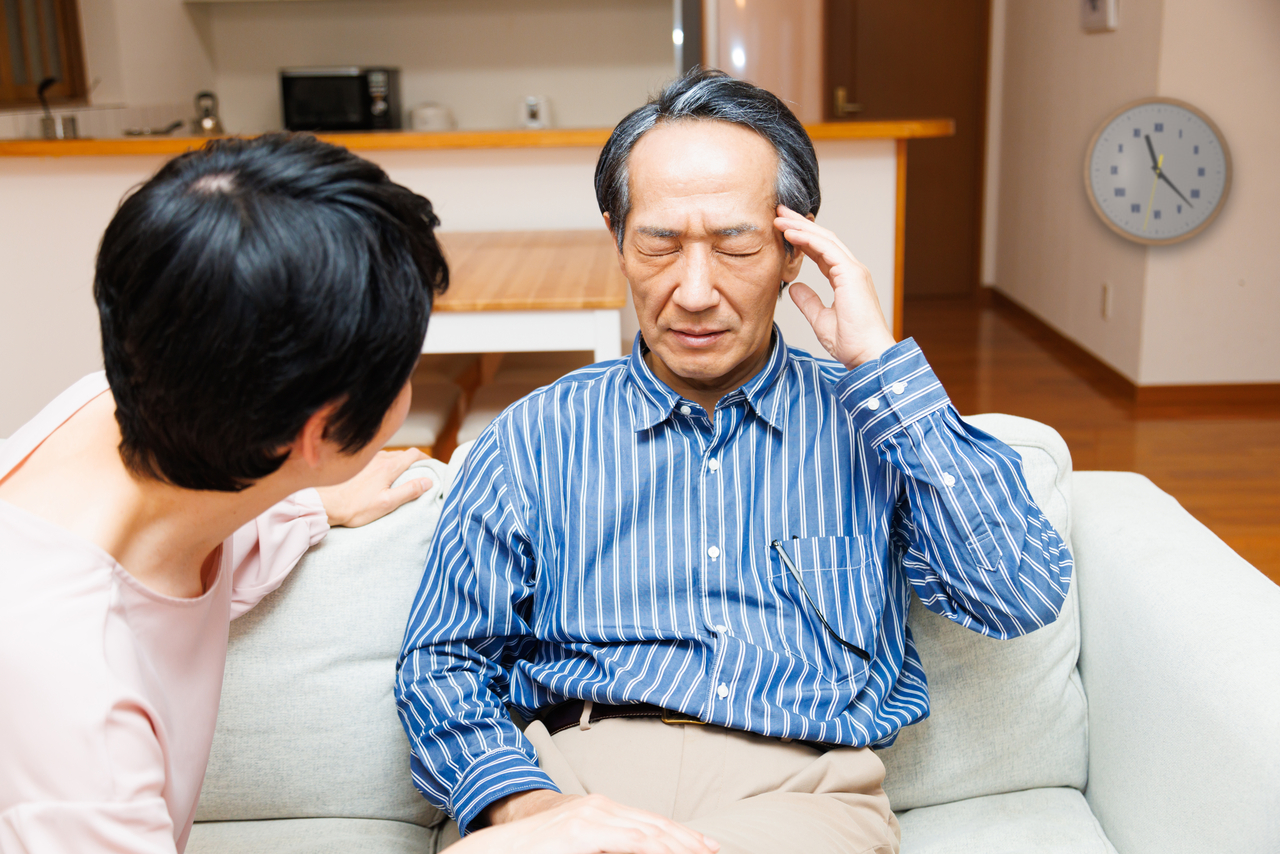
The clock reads h=11 m=22 s=32
